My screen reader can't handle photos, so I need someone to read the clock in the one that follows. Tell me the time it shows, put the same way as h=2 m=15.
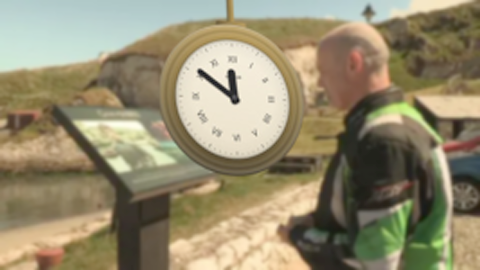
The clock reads h=11 m=51
